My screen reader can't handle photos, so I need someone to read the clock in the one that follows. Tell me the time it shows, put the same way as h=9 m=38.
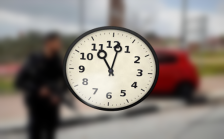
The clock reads h=11 m=2
